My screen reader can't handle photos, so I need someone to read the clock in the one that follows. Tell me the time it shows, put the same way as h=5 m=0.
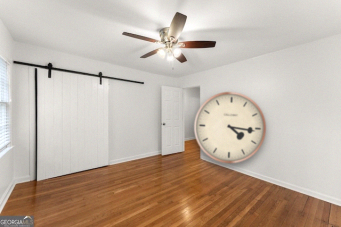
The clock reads h=4 m=16
